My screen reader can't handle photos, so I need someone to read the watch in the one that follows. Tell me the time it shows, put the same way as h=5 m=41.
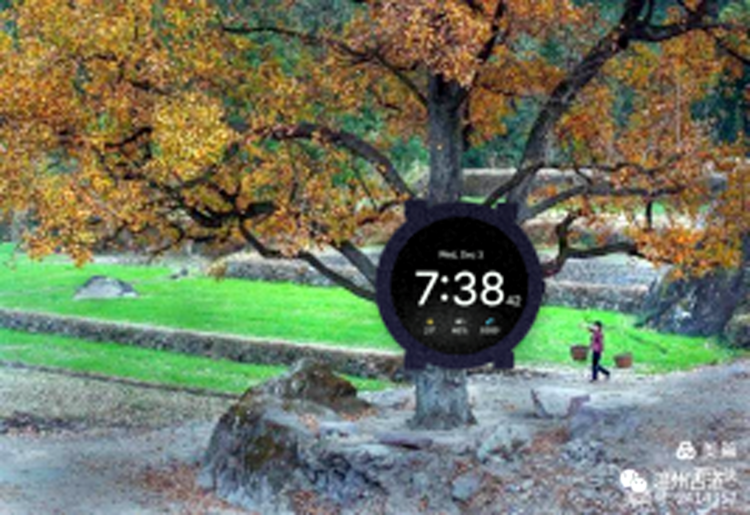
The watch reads h=7 m=38
